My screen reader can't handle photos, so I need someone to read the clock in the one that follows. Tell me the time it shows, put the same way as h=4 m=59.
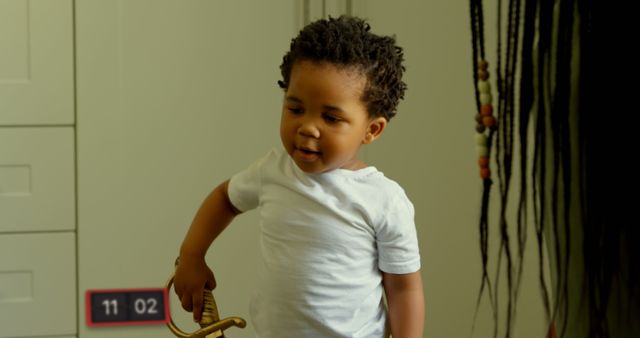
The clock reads h=11 m=2
